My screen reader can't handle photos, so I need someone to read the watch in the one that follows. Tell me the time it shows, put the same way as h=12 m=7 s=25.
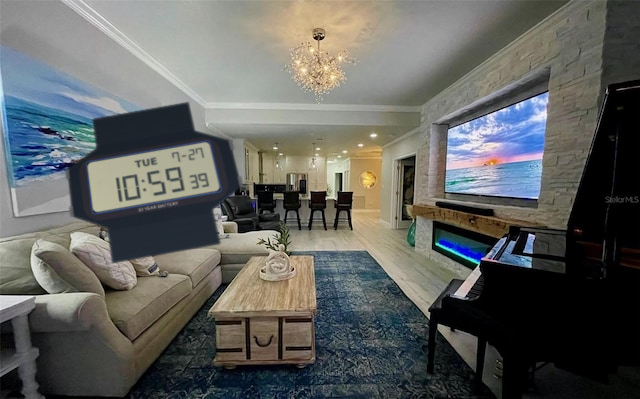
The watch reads h=10 m=59 s=39
